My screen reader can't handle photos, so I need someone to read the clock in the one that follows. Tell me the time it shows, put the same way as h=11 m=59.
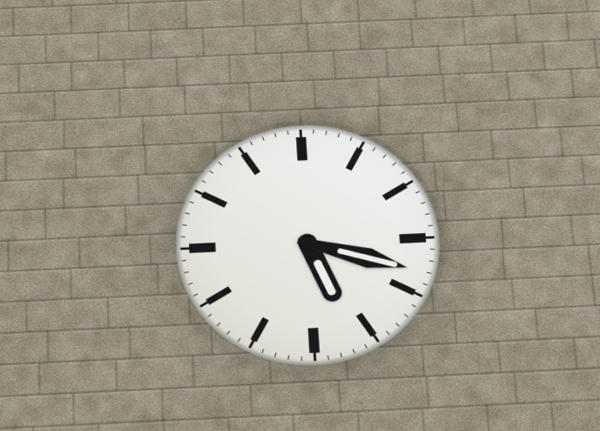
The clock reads h=5 m=18
